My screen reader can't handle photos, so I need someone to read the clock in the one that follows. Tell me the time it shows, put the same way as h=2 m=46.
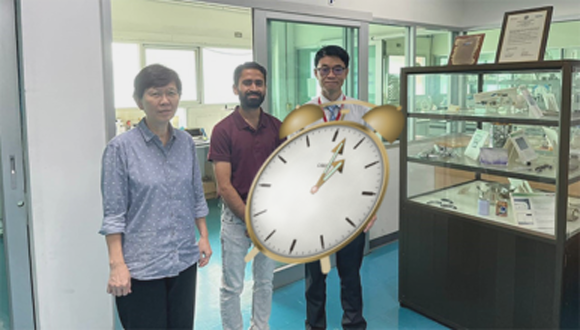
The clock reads h=1 m=2
